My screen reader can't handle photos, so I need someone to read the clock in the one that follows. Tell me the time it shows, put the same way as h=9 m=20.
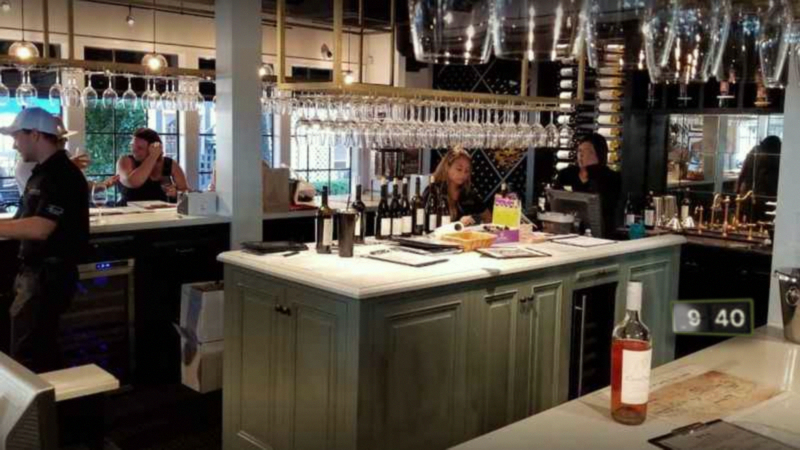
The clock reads h=9 m=40
